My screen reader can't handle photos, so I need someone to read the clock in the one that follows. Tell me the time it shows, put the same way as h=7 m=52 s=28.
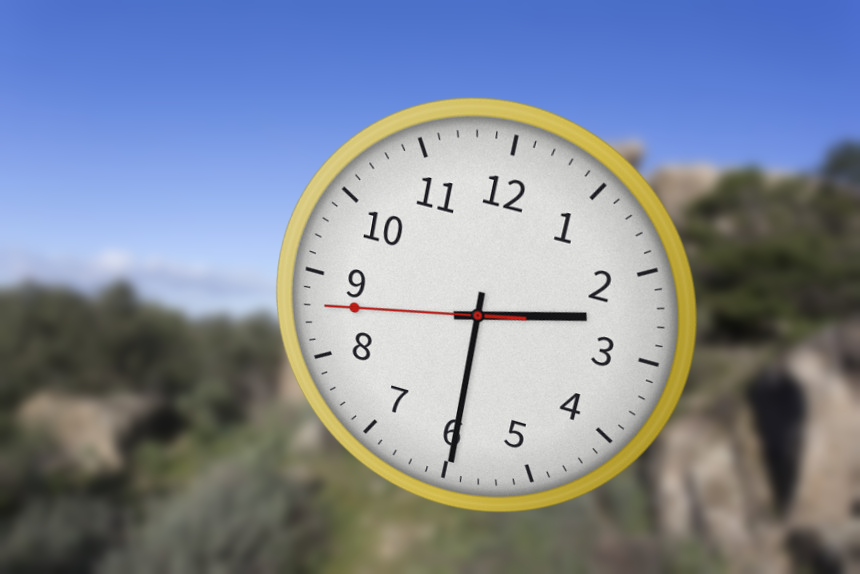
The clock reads h=2 m=29 s=43
